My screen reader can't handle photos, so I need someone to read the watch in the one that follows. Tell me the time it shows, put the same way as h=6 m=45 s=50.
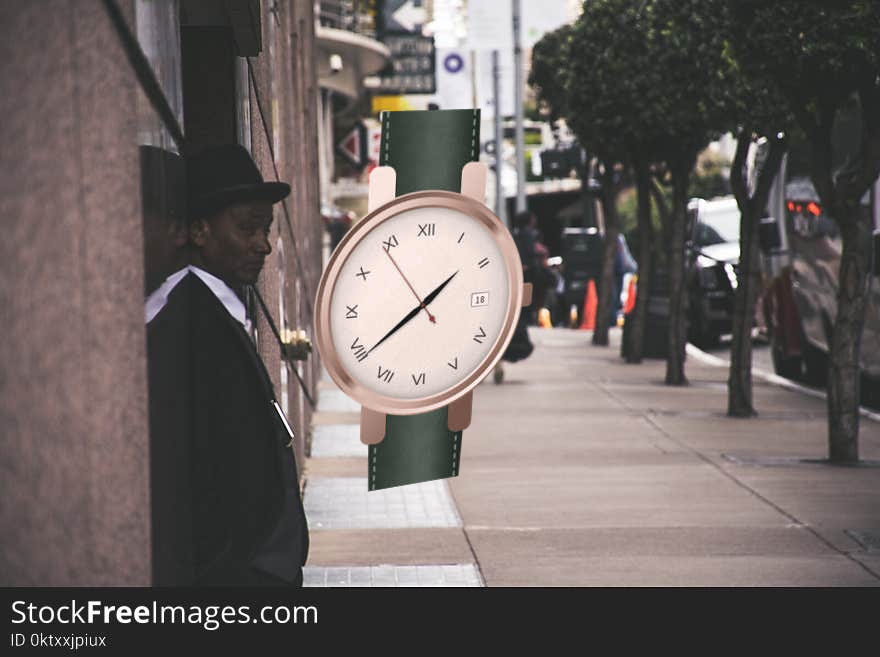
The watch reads h=1 m=38 s=54
